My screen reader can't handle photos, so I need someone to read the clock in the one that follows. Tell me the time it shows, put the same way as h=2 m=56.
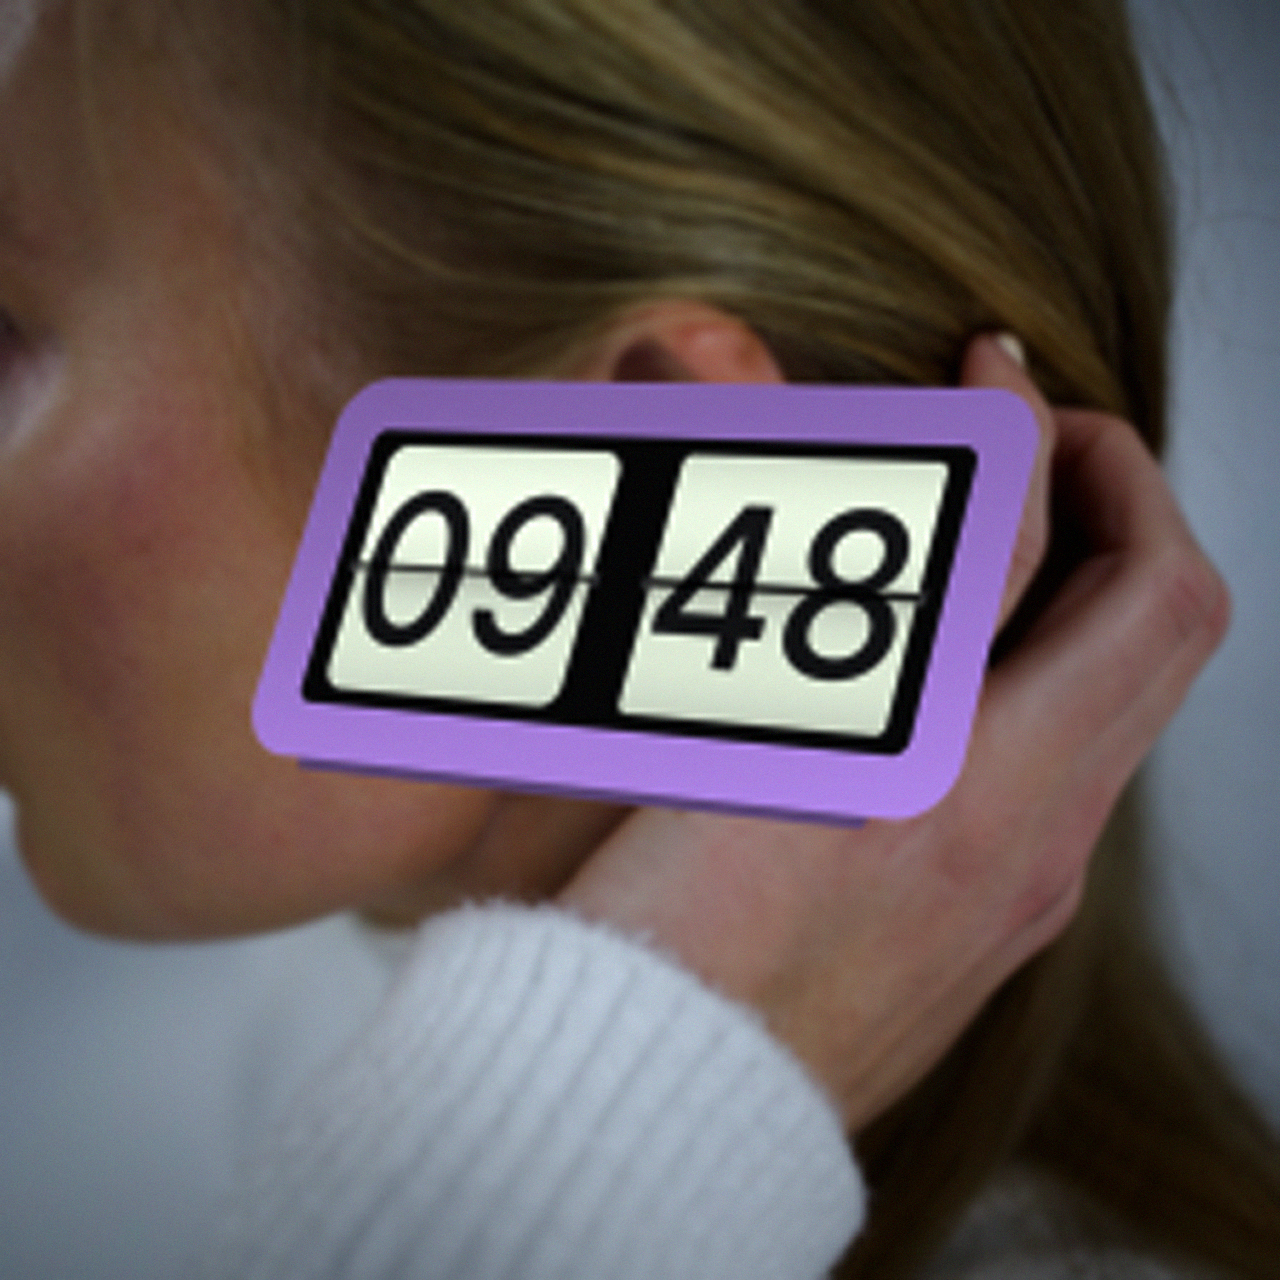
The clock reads h=9 m=48
